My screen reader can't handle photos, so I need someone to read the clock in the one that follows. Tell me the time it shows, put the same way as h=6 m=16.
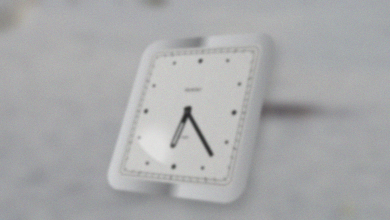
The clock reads h=6 m=23
